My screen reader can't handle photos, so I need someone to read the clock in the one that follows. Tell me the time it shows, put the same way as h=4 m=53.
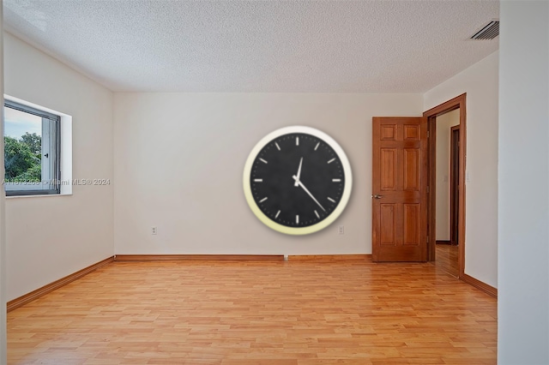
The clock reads h=12 m=23
